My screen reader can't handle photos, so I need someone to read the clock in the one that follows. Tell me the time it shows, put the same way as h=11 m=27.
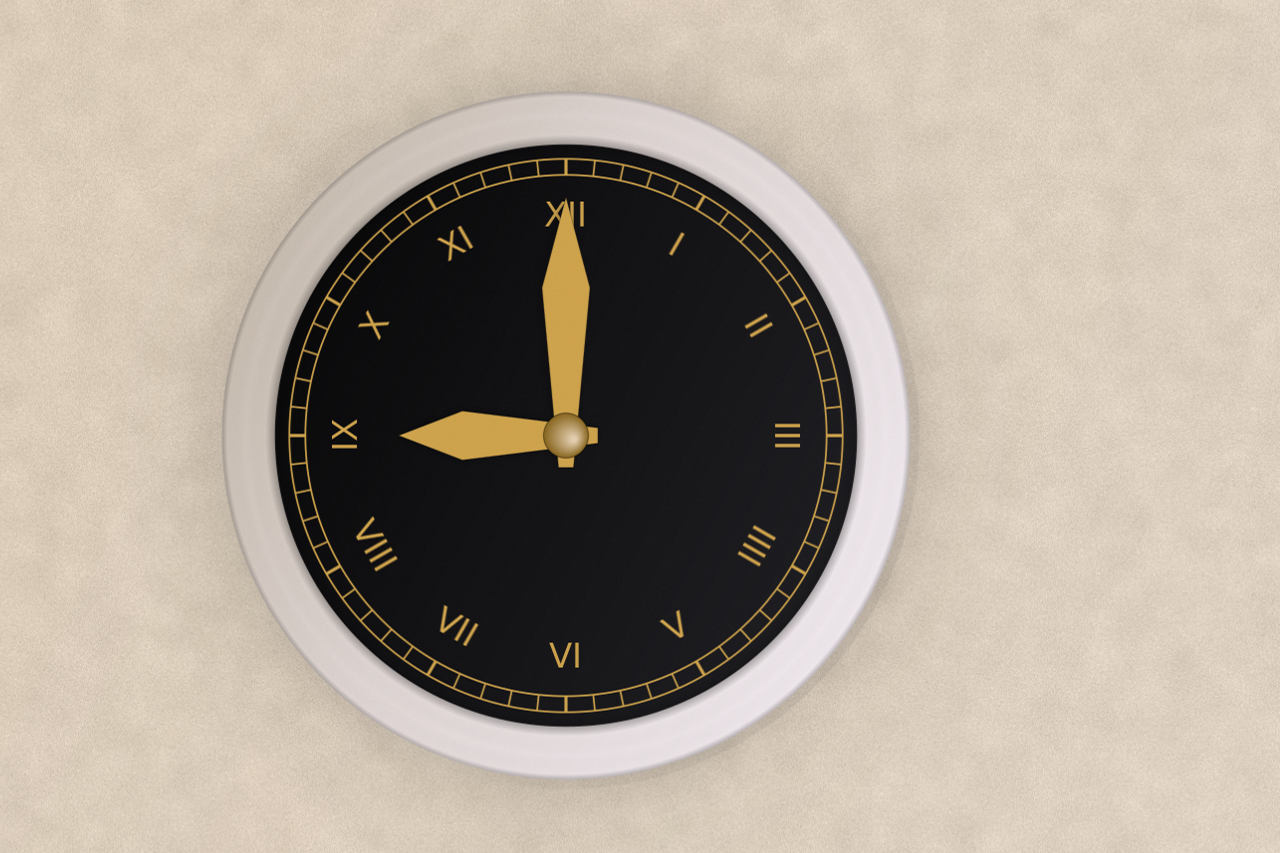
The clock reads h=9 m=0
